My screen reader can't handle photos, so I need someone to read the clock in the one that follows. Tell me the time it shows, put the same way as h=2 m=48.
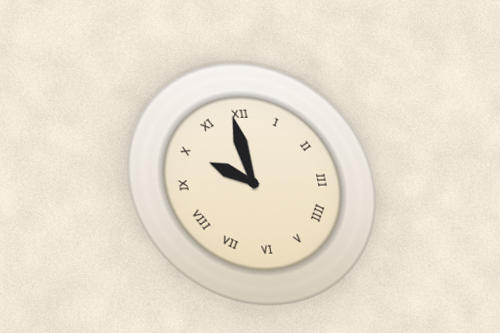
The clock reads h=9 m=59
